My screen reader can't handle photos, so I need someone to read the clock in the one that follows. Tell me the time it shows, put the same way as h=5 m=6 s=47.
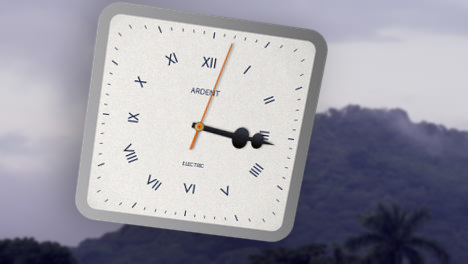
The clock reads h=3 m=16 s=2
